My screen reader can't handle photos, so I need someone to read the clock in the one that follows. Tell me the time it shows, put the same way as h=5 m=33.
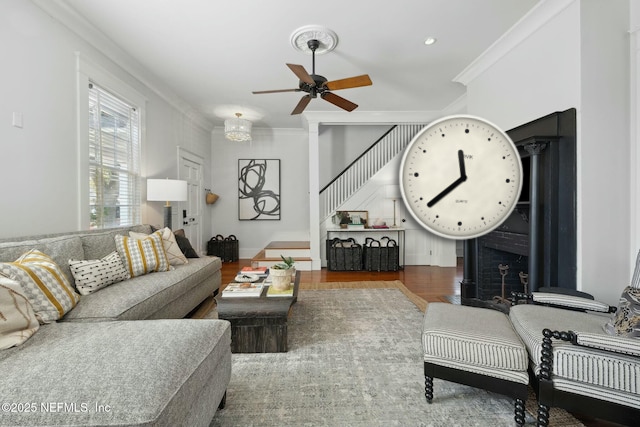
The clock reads h=11 m=38
